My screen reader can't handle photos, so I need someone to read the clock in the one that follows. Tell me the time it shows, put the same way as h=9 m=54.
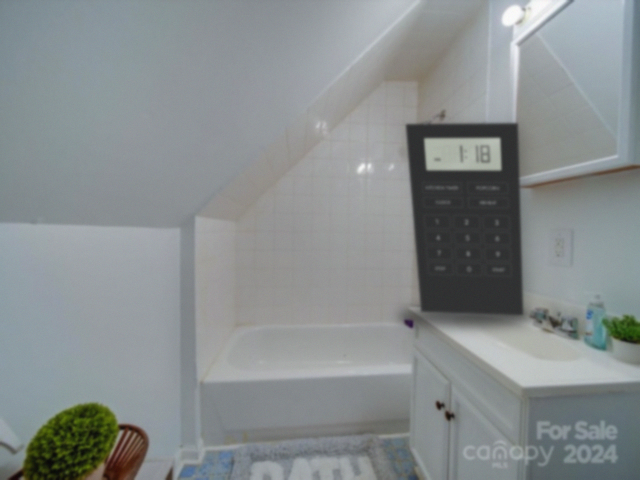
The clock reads h=1 m=18
